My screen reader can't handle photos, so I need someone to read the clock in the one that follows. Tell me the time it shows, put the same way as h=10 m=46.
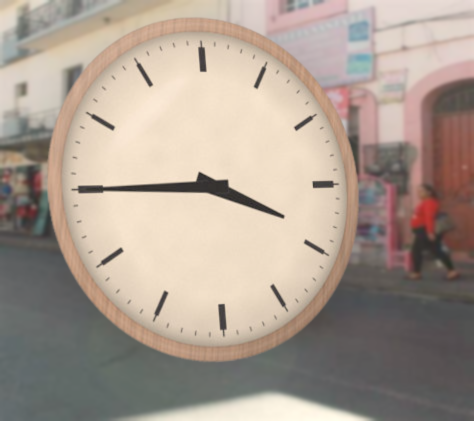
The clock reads h=3 m=45
